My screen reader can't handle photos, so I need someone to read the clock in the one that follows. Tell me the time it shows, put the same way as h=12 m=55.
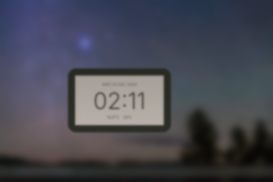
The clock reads h=2 m=11
